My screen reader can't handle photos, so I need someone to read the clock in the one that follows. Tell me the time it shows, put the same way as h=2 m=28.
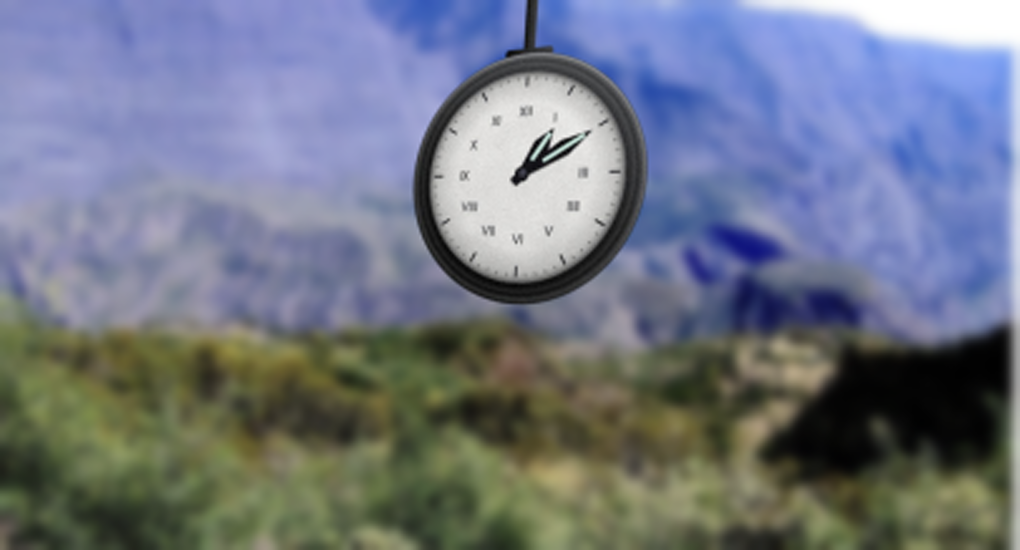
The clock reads h=1 m=10
